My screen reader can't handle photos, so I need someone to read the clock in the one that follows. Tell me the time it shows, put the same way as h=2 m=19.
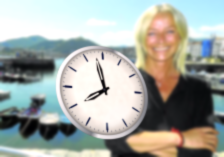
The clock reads h=7 m=58
